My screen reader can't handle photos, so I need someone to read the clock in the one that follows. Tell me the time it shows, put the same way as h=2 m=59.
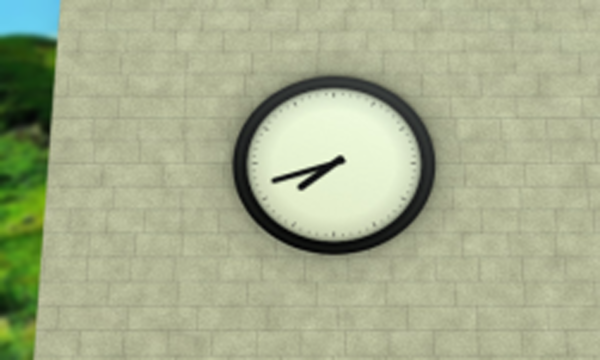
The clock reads h=7 m=42
